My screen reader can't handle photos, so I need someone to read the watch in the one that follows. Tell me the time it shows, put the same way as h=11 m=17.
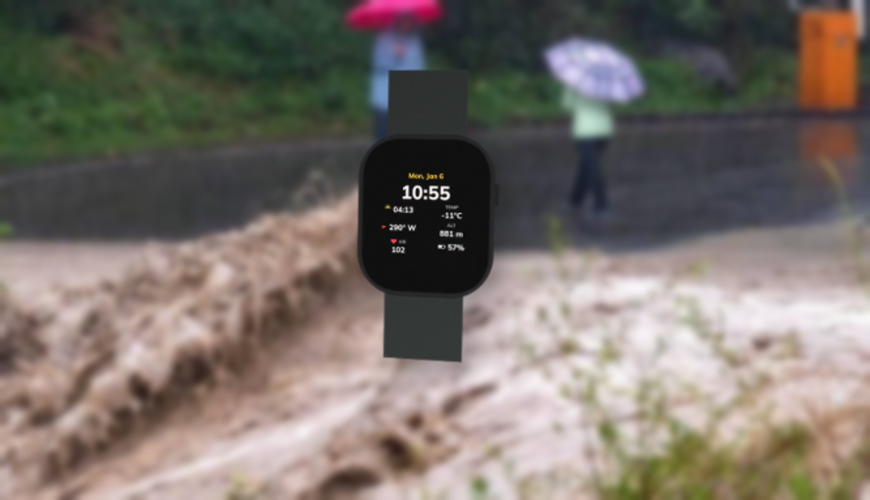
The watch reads h=10 m=55
